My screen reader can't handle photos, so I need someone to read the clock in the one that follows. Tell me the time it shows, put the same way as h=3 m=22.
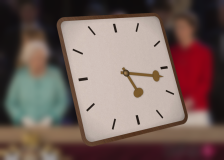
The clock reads h=5 m=17
